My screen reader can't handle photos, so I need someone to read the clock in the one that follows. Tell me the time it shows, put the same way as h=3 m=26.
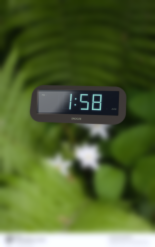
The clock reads h=1 m=58
